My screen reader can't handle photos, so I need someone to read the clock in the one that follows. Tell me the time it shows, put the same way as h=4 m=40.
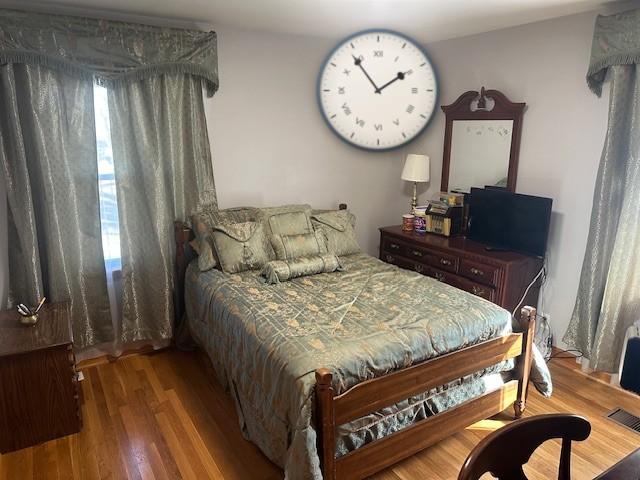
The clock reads h=1 m=54
